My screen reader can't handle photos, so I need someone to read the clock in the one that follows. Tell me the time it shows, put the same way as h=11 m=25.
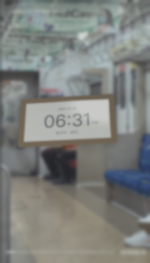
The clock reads h=6 m=31
